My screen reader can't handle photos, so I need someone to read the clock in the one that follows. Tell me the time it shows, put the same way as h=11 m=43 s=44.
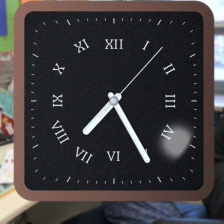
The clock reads h=7 m=25 s=7
